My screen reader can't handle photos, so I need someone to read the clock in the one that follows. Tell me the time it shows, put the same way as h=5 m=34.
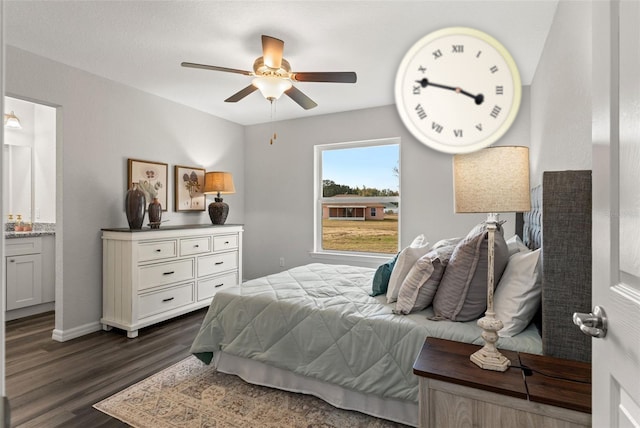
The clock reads h=3 m=47
